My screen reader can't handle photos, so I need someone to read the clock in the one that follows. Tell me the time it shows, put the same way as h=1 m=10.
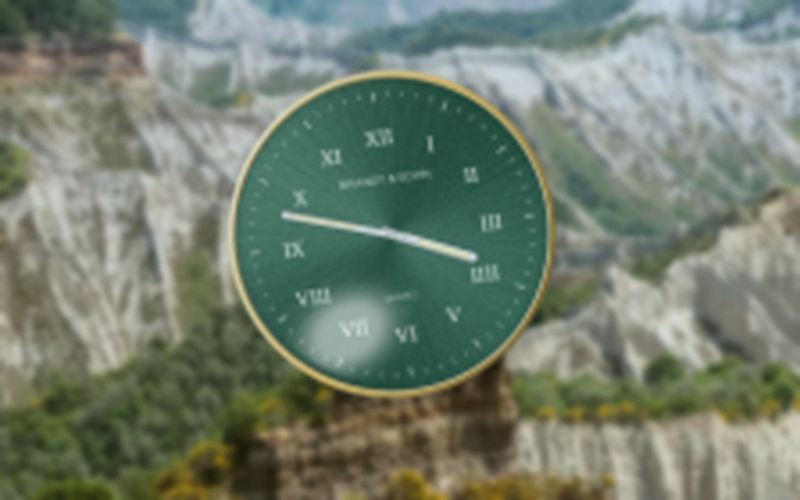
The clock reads h=3 m=48
